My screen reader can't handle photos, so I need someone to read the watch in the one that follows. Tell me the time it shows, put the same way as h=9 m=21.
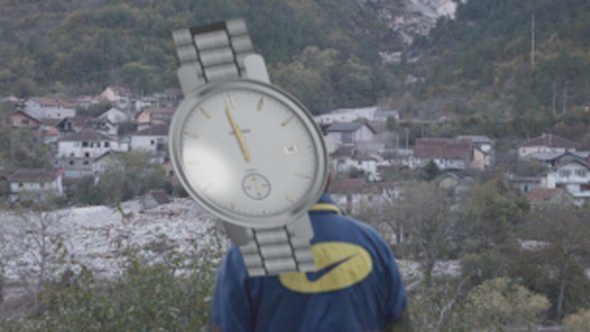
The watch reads h=11 m=59
